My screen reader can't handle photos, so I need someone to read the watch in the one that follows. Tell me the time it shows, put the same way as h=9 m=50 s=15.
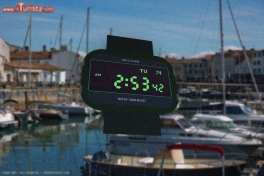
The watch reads h=2 m=53 s=42
